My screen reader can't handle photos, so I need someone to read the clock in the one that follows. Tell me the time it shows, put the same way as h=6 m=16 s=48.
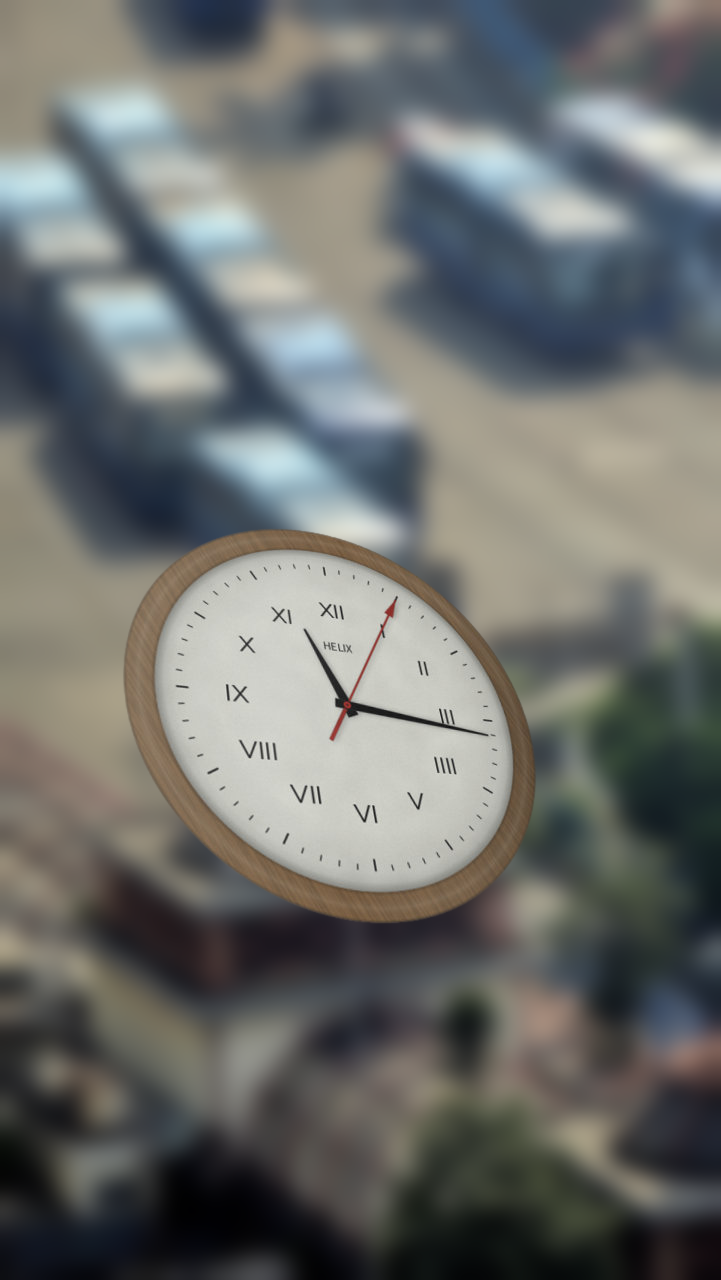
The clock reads h=11 m=16 s=5
